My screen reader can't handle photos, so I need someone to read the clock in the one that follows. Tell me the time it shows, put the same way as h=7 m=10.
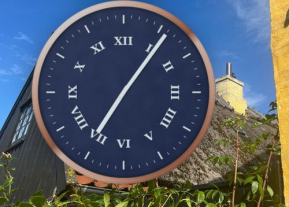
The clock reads h=7 m=6
